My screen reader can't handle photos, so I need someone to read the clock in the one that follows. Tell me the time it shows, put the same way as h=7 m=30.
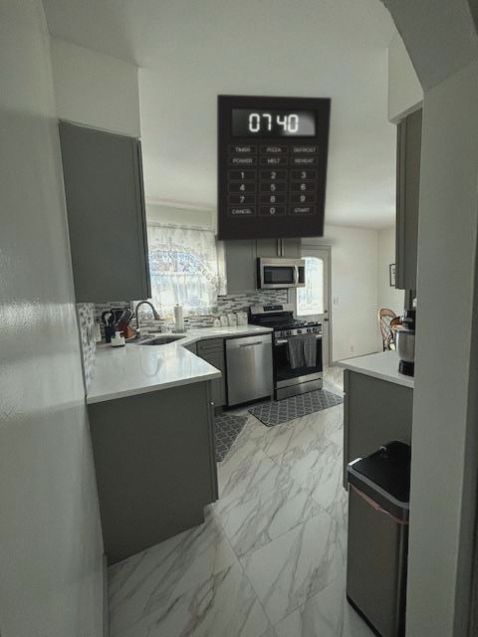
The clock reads h=7 m=40
